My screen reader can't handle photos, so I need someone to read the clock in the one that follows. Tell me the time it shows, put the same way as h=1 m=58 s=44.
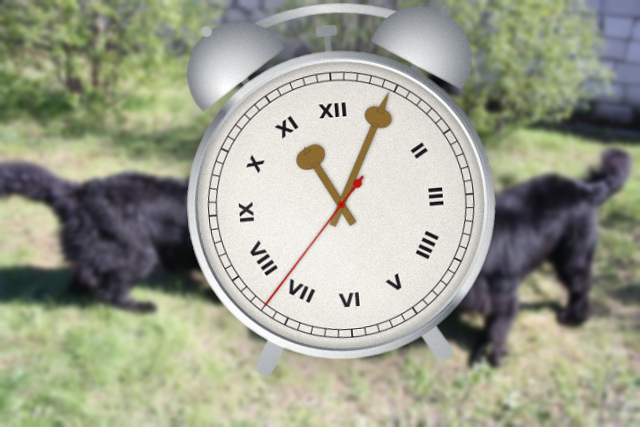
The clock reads h=11 m=4 s=37
